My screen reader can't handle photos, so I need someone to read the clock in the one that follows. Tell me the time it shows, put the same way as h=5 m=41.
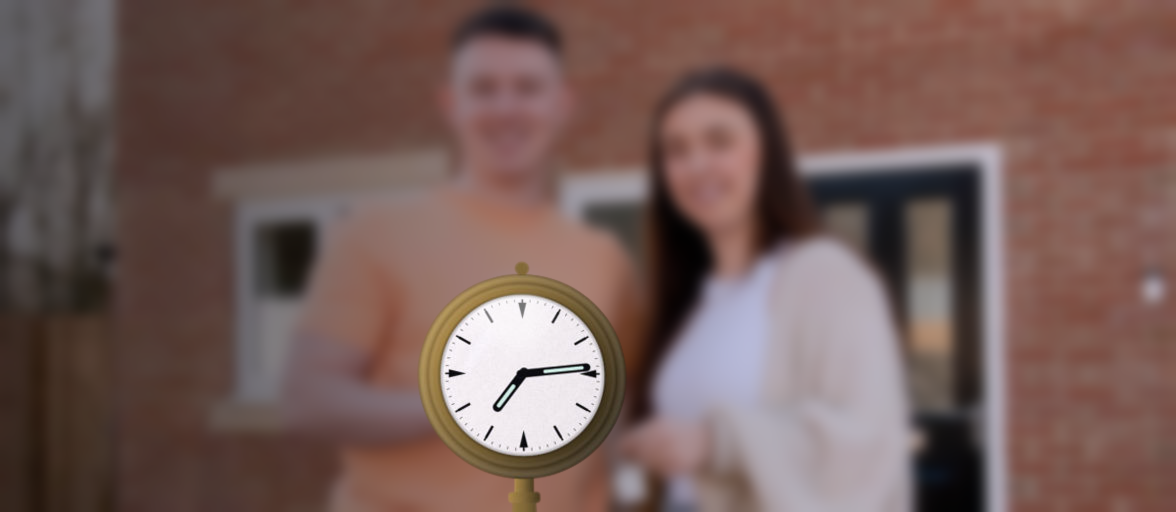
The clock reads h=7 m=14
